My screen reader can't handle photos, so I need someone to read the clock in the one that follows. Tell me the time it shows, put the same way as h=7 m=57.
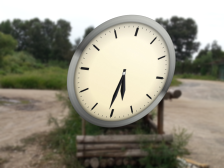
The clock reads h=5 m=31
